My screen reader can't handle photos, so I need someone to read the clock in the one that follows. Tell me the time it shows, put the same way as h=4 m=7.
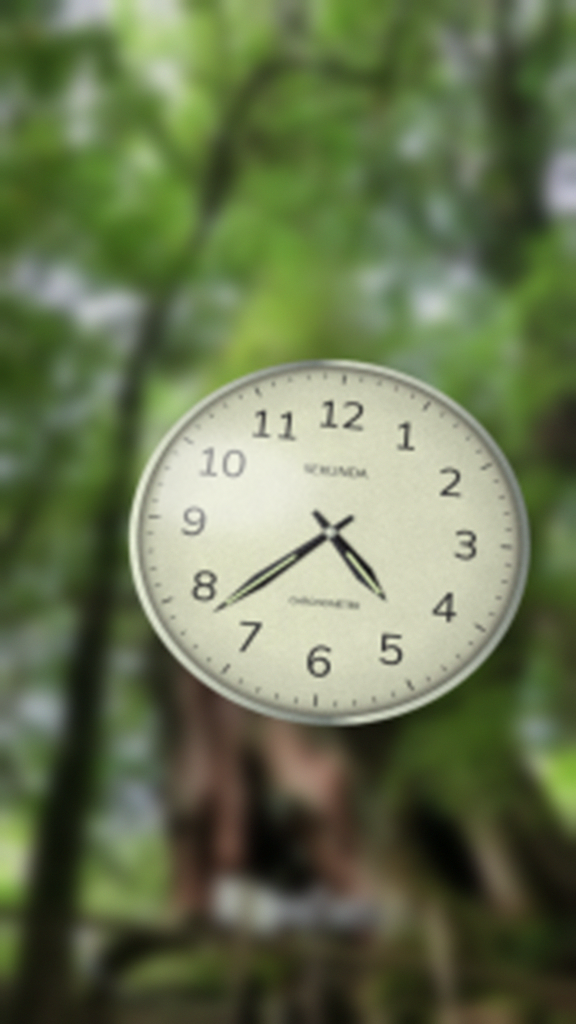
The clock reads h=4 m=38
